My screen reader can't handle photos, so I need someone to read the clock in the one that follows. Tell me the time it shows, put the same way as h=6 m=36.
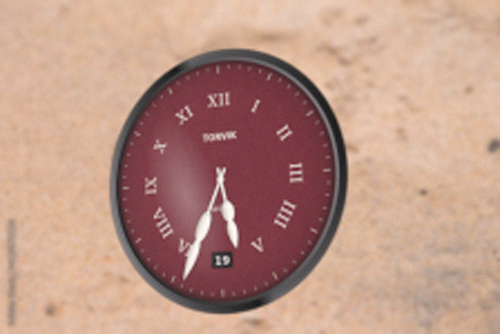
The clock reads h=5 m=34
